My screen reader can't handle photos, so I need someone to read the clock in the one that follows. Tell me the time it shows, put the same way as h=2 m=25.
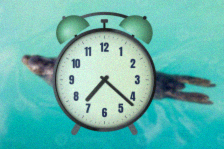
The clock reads h=7 m=22
